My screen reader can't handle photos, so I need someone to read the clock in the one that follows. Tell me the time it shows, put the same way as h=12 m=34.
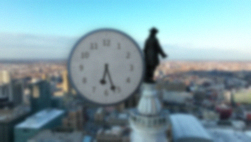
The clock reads h=6 m=27
